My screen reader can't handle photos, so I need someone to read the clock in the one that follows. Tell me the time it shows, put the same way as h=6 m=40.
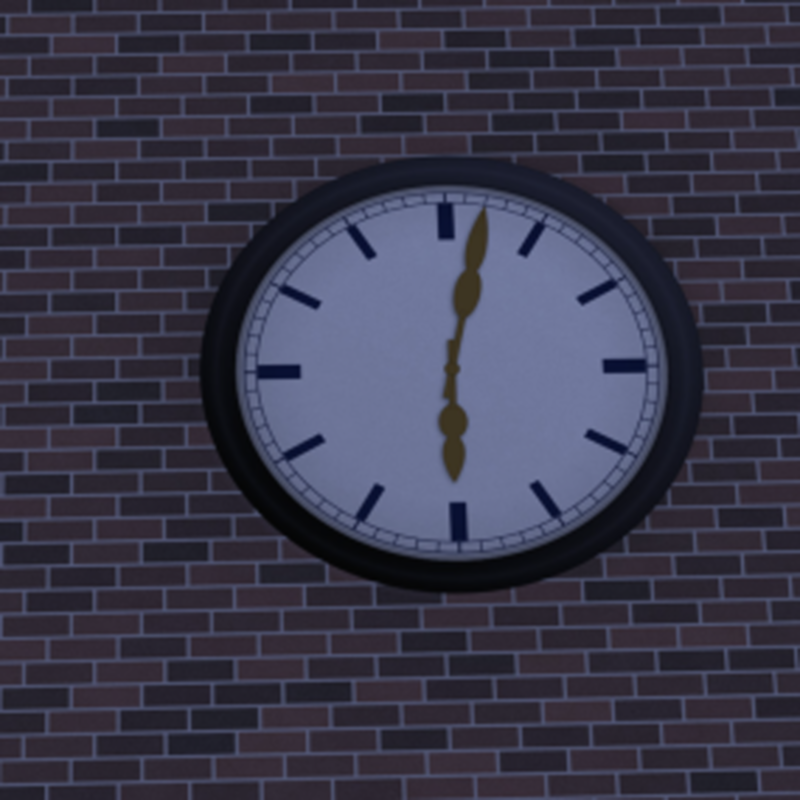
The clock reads h=6 m=2
